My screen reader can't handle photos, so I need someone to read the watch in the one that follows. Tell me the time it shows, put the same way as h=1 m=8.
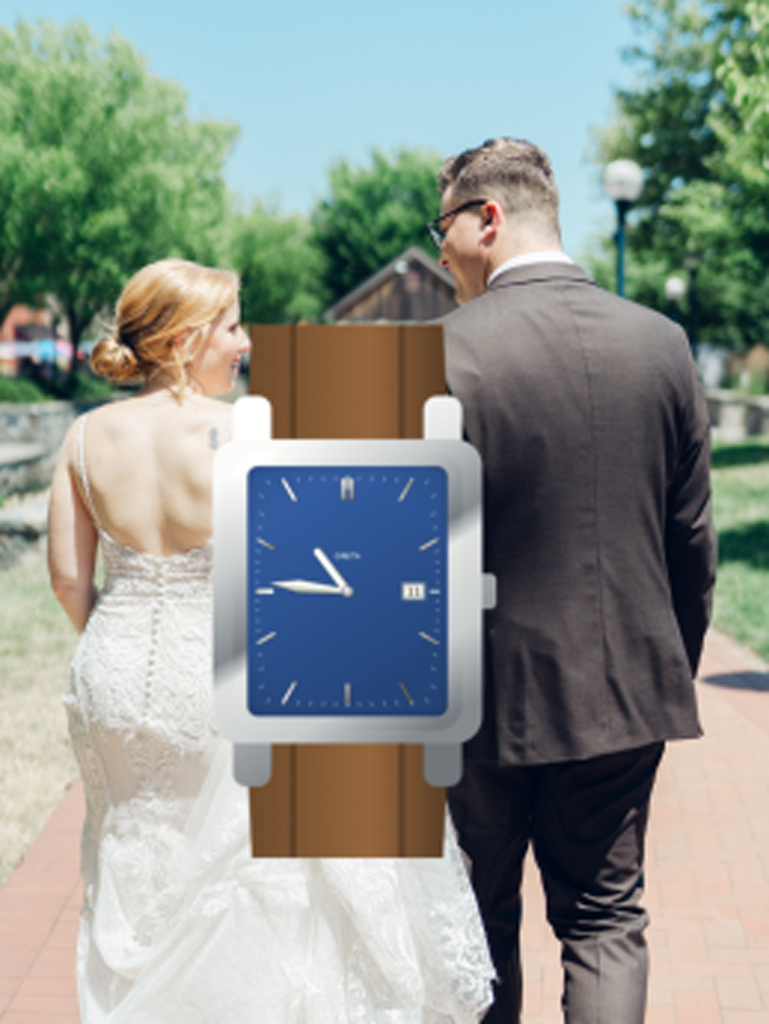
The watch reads h=10 m=46
